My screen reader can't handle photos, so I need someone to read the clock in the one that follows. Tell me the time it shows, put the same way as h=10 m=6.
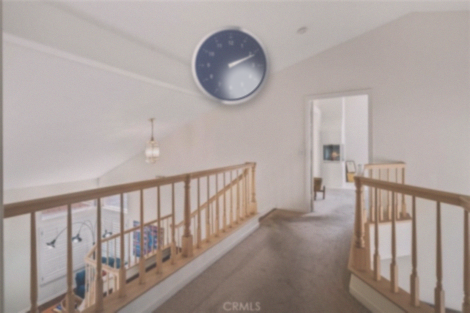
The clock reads h=2 m=11
